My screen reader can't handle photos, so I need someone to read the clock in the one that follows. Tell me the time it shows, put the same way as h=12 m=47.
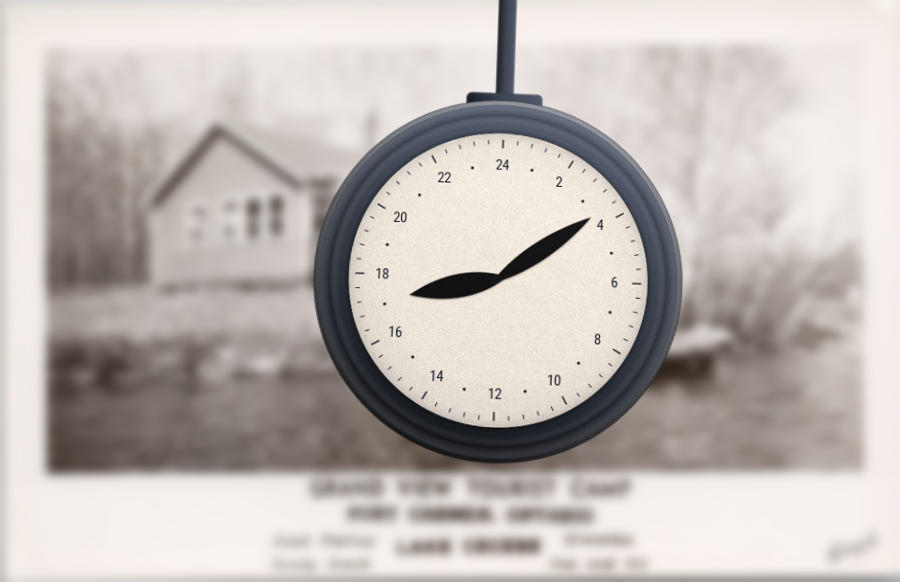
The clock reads h=17 m=9
